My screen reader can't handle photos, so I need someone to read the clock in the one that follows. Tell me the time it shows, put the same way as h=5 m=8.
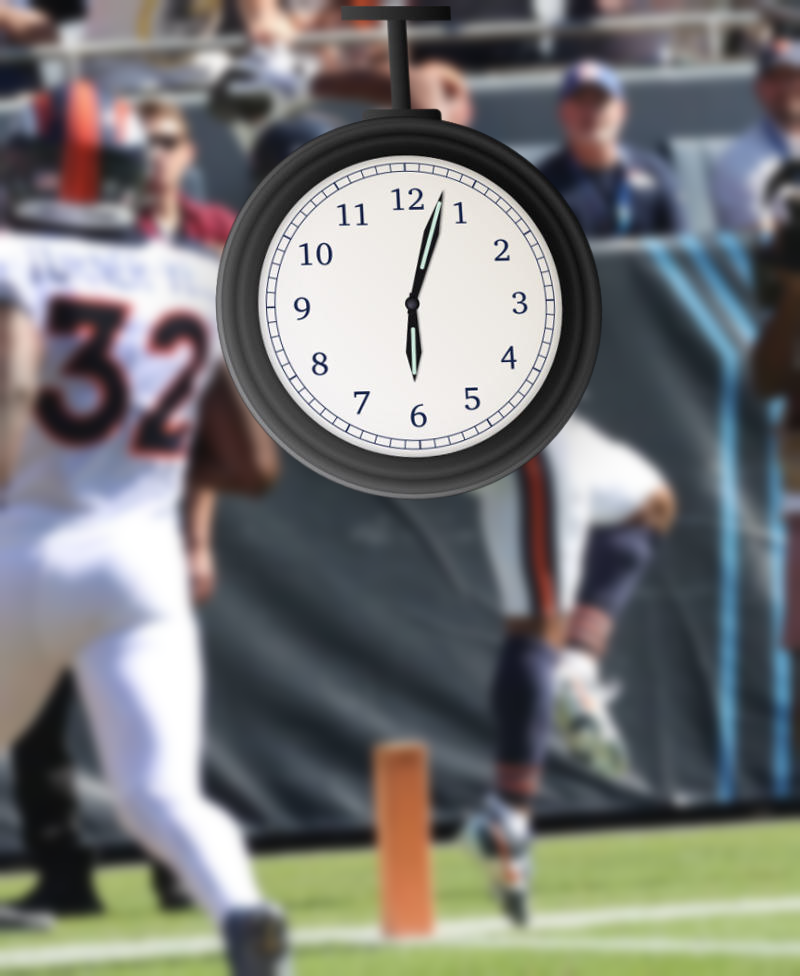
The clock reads h=6 m=3
